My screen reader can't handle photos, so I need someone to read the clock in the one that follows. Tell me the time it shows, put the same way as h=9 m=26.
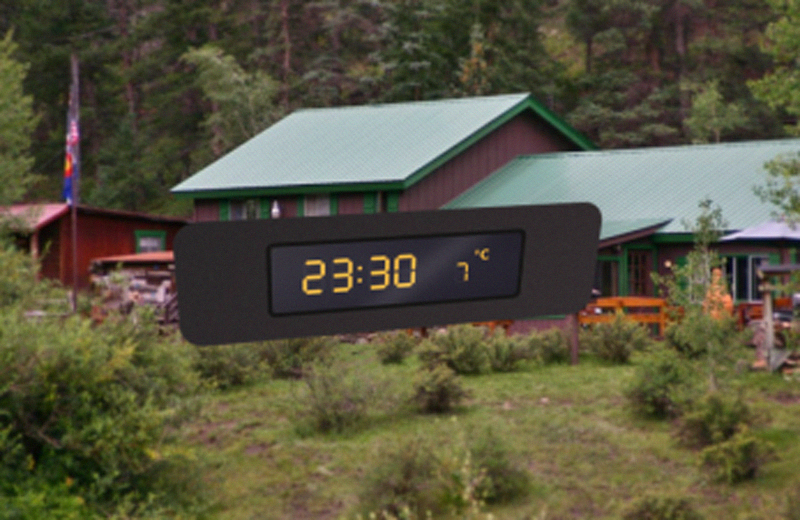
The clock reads h=23 m=30
